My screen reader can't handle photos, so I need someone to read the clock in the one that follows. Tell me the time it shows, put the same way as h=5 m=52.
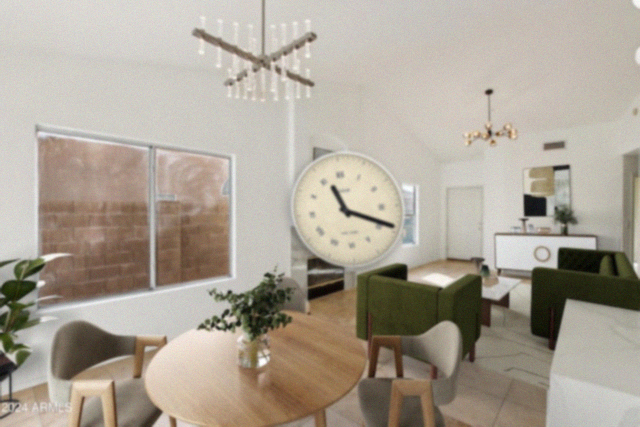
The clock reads h=11 m=19
